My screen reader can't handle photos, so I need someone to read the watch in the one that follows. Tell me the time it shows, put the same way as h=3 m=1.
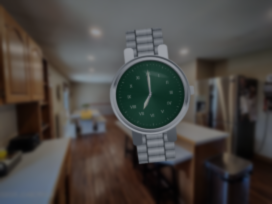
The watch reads h=7 m=0
